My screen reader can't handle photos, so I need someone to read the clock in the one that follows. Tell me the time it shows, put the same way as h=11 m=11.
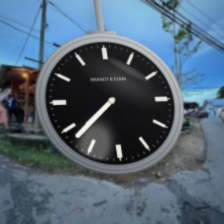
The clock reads h=7 m=38
